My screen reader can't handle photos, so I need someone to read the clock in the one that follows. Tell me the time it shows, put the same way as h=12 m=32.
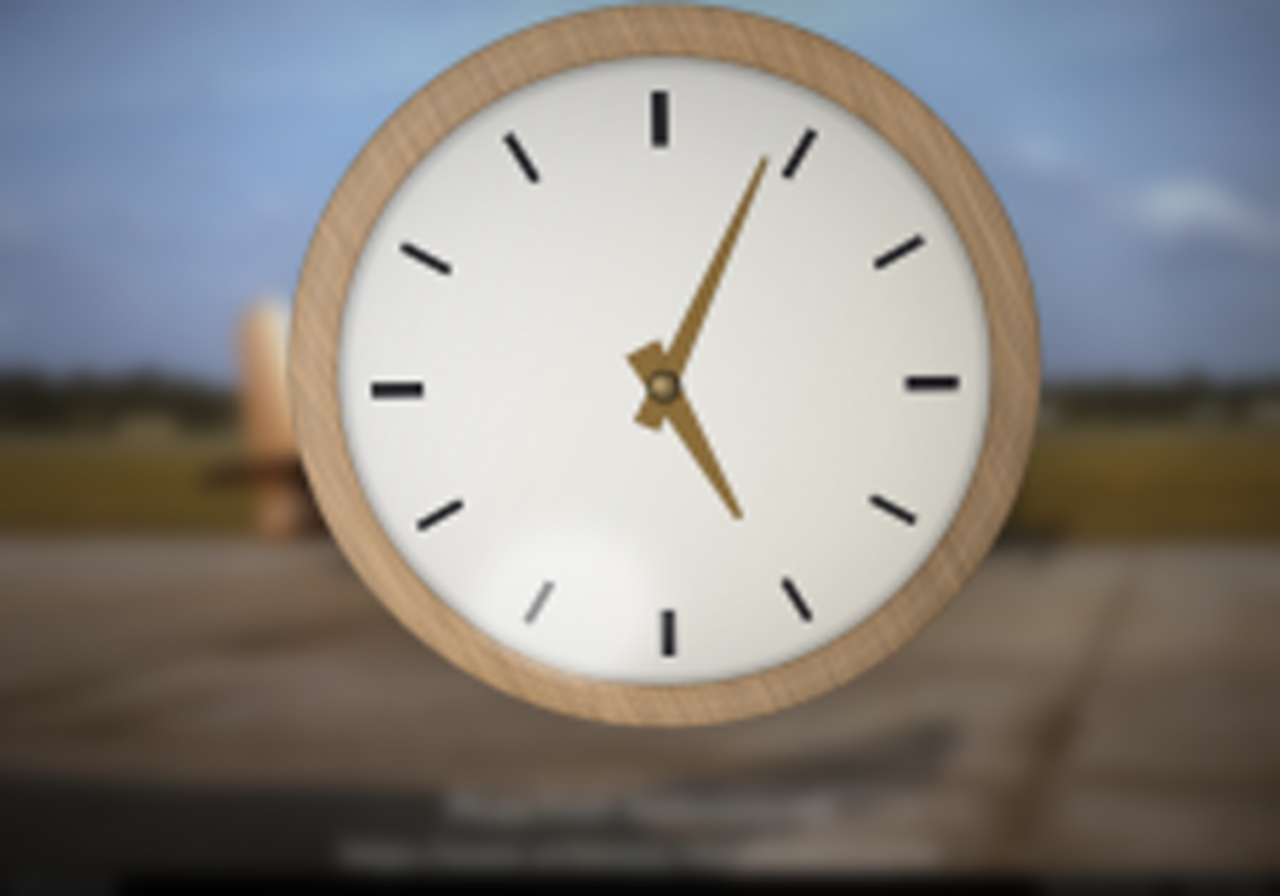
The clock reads h=5 m=4
